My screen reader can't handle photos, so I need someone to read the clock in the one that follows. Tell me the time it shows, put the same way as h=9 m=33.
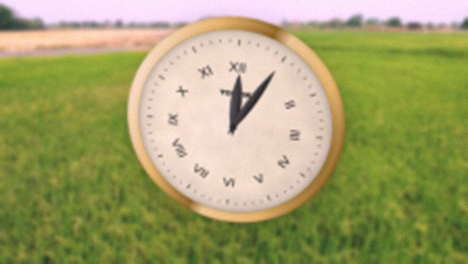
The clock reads h=12 m=5
